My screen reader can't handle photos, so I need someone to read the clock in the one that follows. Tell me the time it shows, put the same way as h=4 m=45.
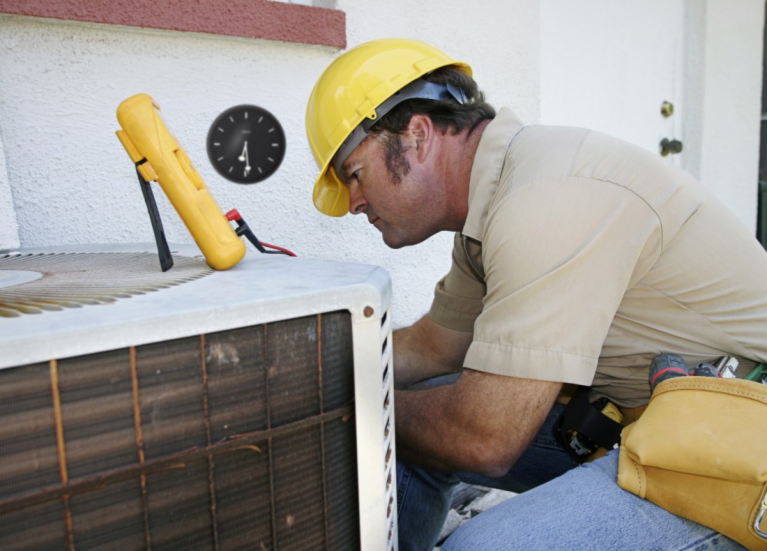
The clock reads h=6 m=29
